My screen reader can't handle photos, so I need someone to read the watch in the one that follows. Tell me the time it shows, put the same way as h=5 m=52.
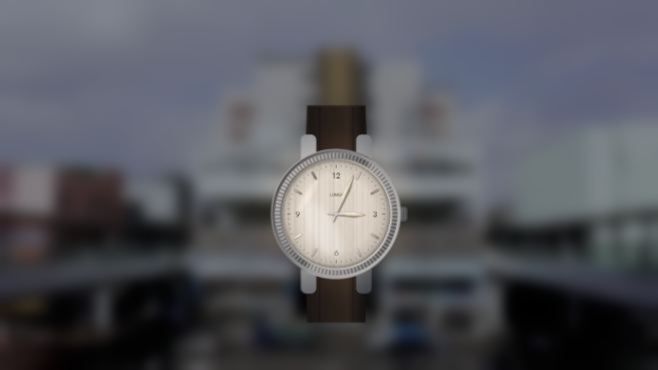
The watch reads h=3 m=4
